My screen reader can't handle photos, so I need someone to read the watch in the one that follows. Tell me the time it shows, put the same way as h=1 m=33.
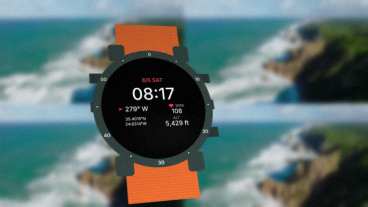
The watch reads h=8 m=17
